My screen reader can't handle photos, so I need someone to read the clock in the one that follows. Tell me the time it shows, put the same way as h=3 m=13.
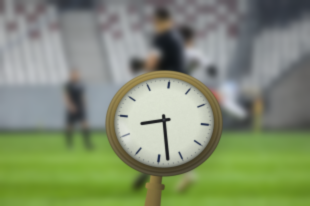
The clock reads h=8 m=28
